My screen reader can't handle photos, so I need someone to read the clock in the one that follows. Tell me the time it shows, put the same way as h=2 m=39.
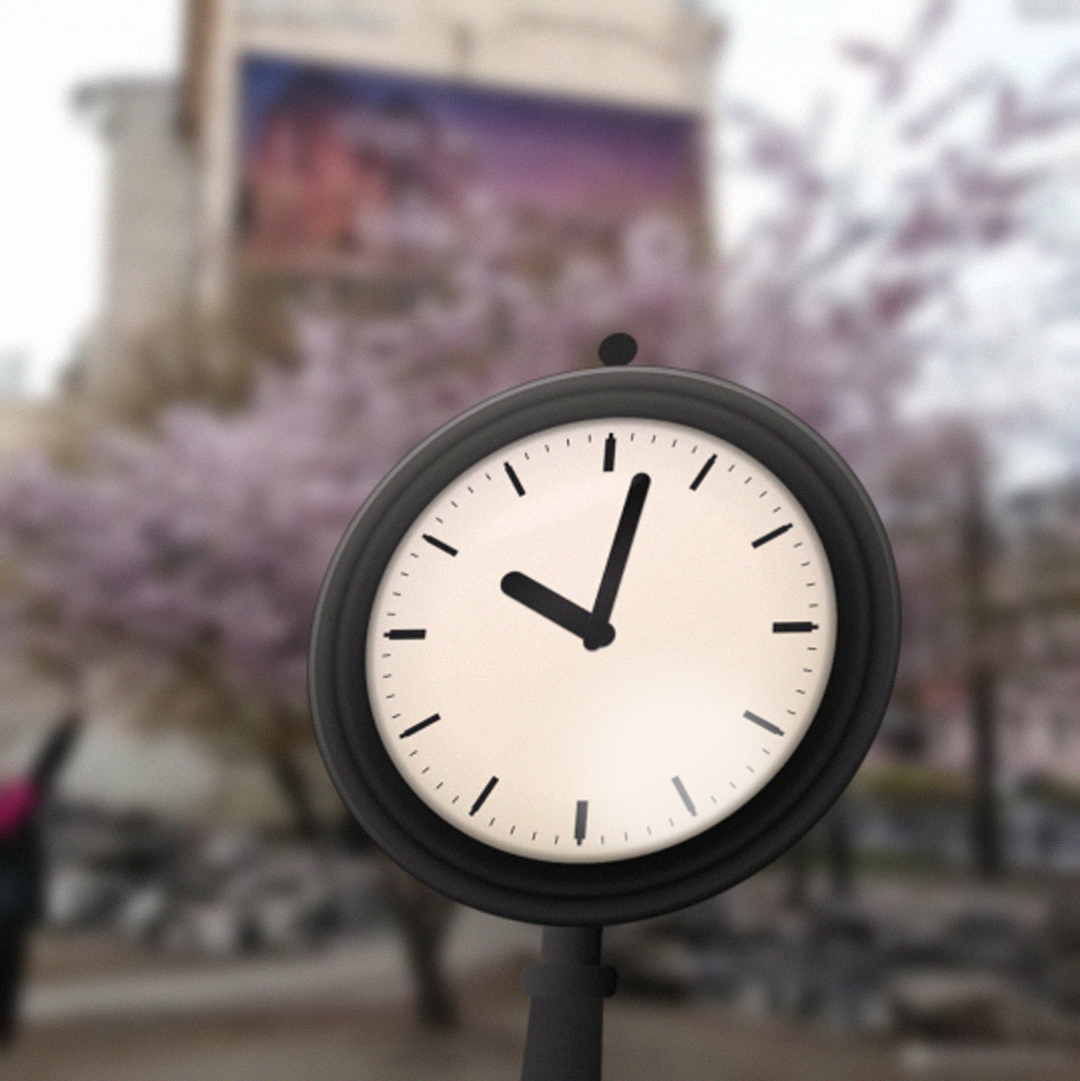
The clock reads h=10 m=2
